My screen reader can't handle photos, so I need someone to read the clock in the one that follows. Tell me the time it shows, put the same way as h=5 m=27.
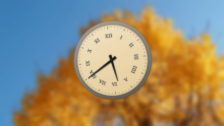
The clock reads h=5 m=40
